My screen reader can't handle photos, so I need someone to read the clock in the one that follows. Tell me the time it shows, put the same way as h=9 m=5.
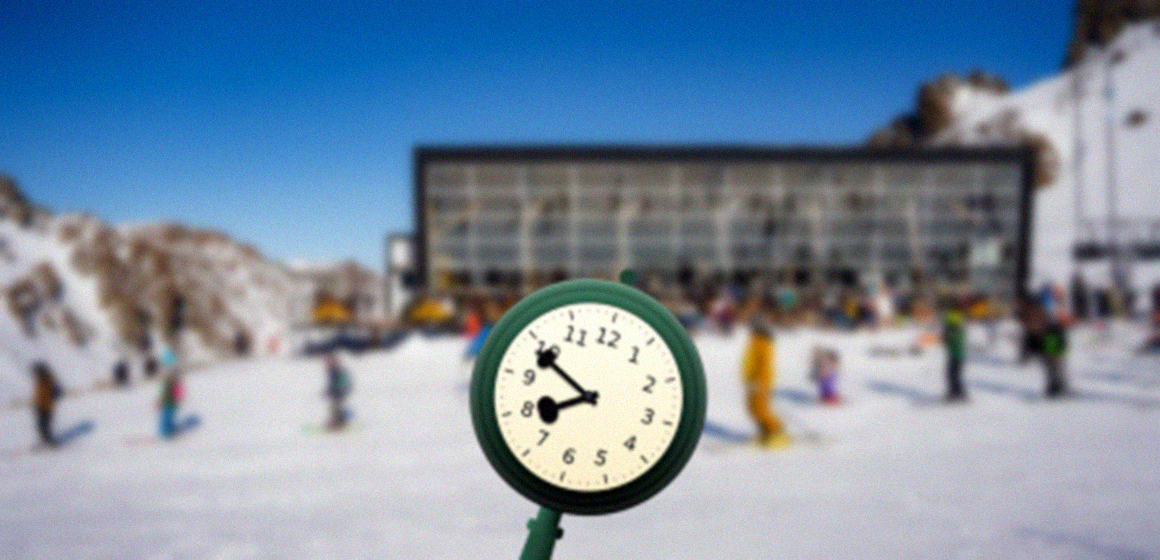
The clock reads h=7 m=49
